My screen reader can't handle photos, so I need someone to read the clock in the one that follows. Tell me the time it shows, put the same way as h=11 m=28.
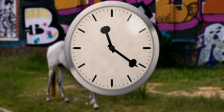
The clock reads h=11 m=21
